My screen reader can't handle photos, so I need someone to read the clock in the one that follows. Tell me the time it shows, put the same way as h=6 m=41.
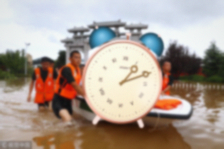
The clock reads h=1 m=11
